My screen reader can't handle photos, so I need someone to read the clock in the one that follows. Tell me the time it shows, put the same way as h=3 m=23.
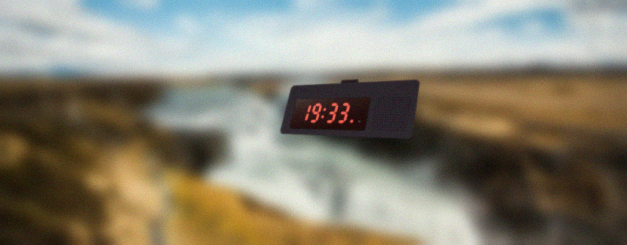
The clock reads h=19 m=33
